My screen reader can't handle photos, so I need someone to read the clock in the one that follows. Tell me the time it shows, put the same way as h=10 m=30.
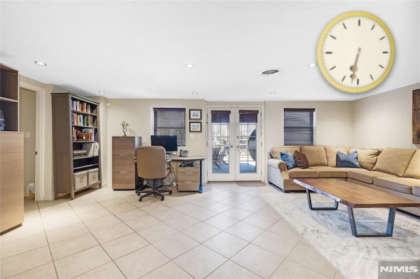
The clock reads h=6 m=32
